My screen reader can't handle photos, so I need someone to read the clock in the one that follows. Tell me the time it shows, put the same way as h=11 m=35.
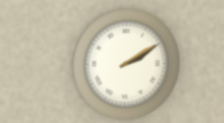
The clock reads h=2 m=10
